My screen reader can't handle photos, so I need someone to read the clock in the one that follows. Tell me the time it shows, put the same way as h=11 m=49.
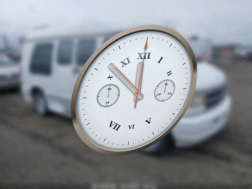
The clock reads h=11 m=52
